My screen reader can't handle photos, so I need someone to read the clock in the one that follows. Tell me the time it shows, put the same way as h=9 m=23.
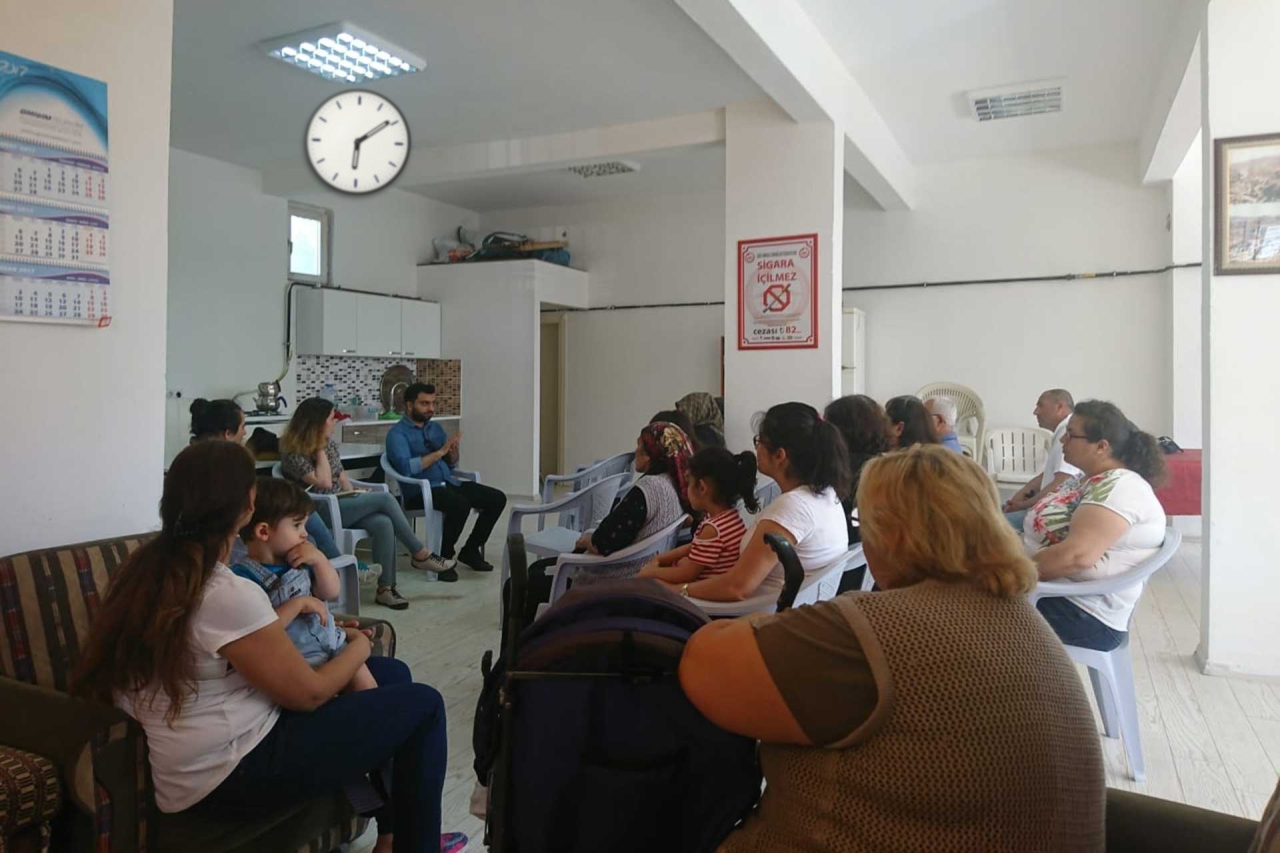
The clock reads h=6 m=9
